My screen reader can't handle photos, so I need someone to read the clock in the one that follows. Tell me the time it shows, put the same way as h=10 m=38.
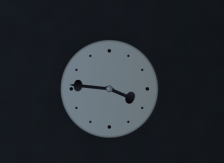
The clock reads h=3 m=46
